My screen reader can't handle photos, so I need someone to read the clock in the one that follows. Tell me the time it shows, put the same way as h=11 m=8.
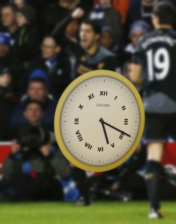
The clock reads h=5 m=19
